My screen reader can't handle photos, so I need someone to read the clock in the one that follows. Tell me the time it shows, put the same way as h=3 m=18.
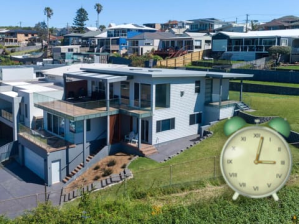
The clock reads h=3 m=2
